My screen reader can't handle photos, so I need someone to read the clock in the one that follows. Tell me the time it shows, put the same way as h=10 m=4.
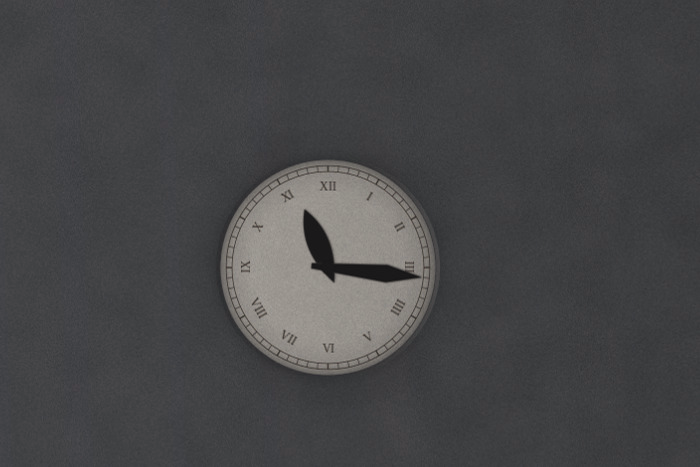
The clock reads h=11 m=16
